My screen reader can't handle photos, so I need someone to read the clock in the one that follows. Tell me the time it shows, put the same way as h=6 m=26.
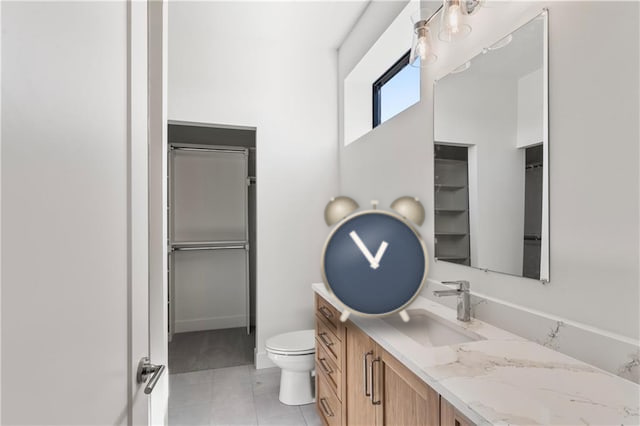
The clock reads h=12 m=54
